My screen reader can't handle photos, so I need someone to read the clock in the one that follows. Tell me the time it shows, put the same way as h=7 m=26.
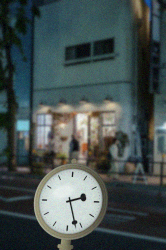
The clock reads h=2 m=27
